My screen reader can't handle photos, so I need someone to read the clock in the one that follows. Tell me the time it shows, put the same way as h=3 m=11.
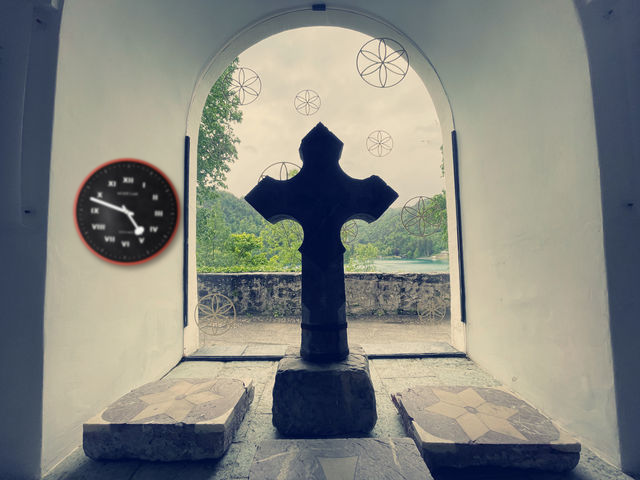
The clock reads h=4 m=48
